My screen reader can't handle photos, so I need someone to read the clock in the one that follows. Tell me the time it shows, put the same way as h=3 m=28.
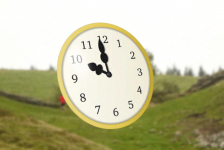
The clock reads h=9 m=59
